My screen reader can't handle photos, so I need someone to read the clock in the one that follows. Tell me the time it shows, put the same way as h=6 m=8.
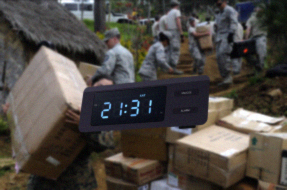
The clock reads h=21 m=31
